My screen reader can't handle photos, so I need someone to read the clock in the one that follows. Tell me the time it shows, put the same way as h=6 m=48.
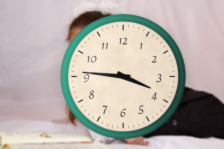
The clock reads h=3 m=46
